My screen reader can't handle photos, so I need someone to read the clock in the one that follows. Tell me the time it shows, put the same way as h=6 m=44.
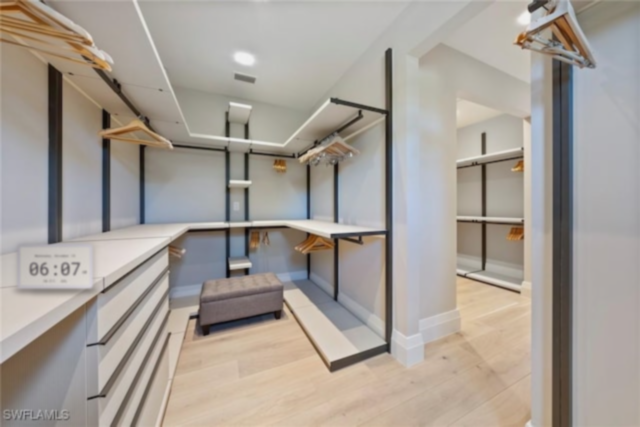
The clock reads h=6 m=7
